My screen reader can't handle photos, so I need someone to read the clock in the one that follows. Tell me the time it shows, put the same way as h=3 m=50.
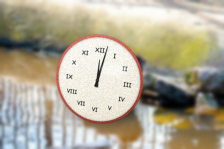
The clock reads h=12 m=2
